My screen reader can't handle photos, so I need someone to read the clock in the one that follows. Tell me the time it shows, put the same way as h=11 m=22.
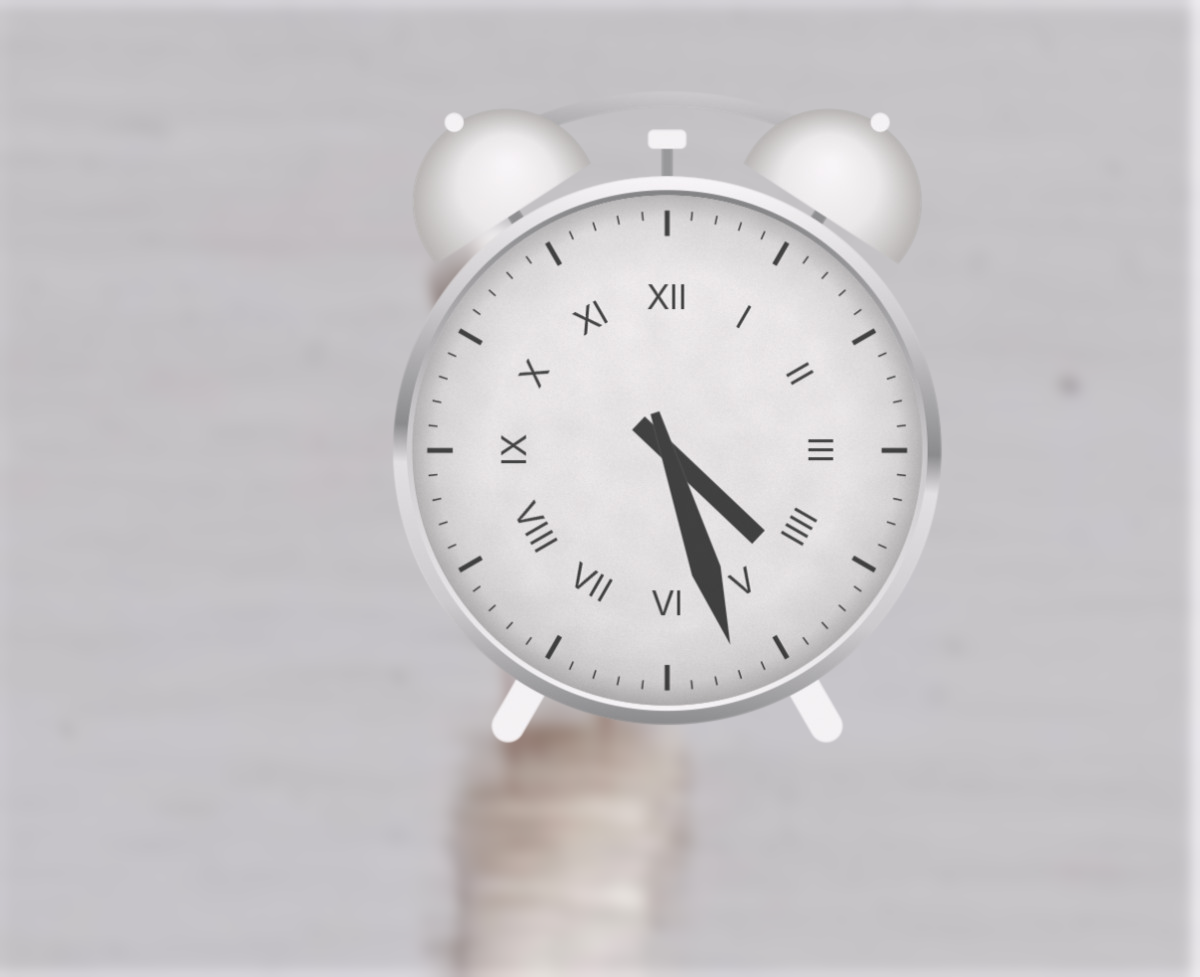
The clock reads h=4 m=27
